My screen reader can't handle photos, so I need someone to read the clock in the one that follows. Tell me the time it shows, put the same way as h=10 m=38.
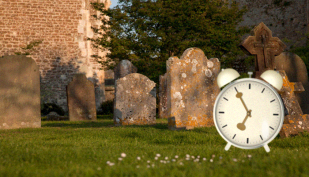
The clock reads h=6 m=55
